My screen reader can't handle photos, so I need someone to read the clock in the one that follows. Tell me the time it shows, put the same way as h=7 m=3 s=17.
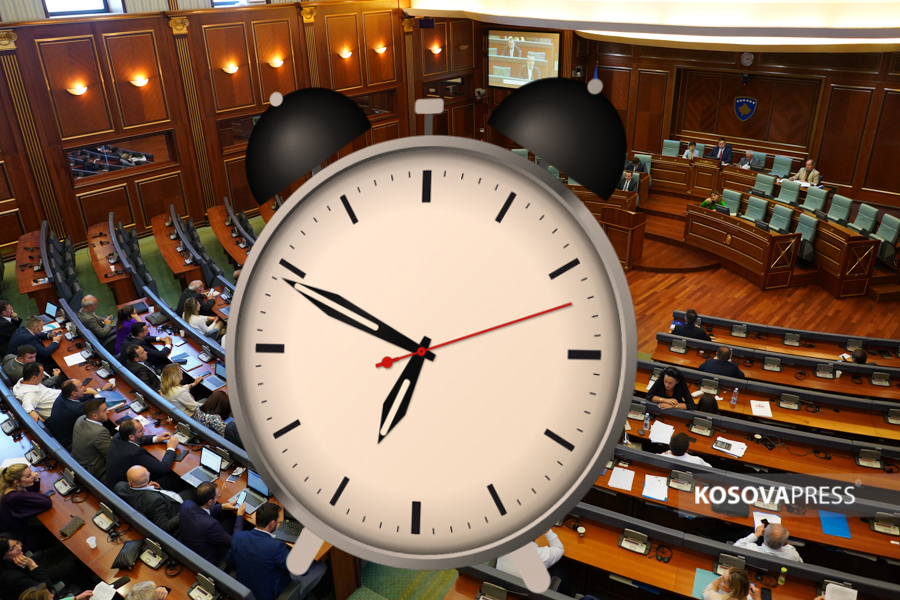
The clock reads h=6 m=49 s=12
